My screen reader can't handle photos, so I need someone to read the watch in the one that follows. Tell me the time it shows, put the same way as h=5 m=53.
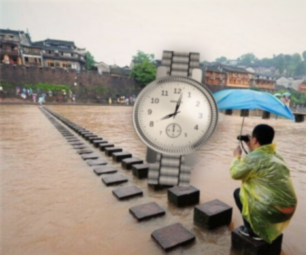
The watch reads h=8 m=2
